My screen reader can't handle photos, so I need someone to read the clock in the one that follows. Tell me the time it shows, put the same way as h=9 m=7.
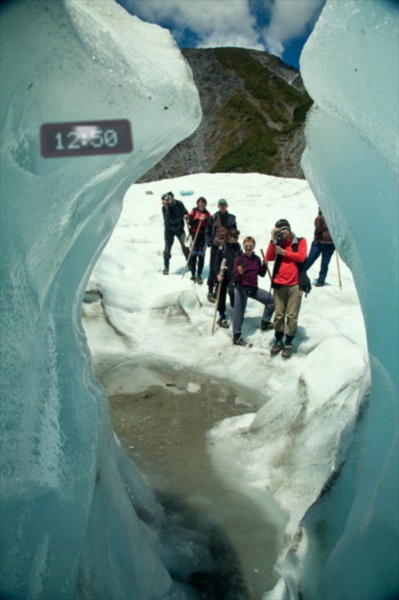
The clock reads h=12 m=50
